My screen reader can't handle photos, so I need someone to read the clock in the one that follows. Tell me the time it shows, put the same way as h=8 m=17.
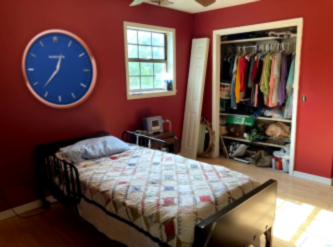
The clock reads h=12 m=37
